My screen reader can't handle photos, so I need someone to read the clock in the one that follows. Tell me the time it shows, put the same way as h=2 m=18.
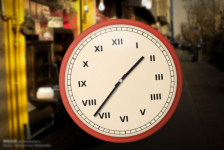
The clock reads h=1 m=37
